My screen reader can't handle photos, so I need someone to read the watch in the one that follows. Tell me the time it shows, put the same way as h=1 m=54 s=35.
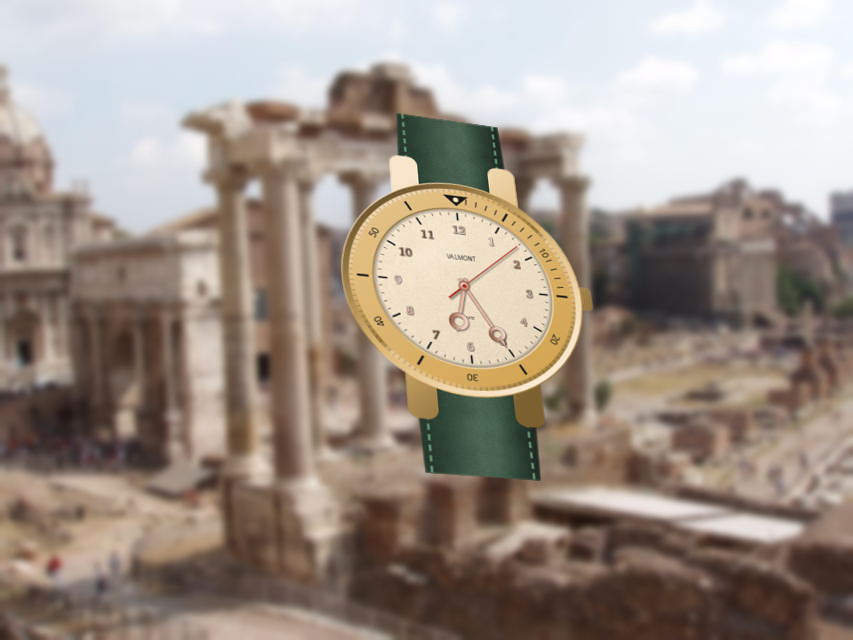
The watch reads h=6 m=25 s=8
